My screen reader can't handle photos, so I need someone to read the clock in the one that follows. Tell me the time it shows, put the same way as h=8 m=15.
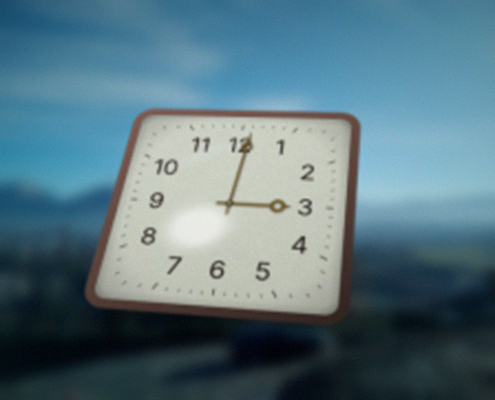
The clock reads h=3 m=1
